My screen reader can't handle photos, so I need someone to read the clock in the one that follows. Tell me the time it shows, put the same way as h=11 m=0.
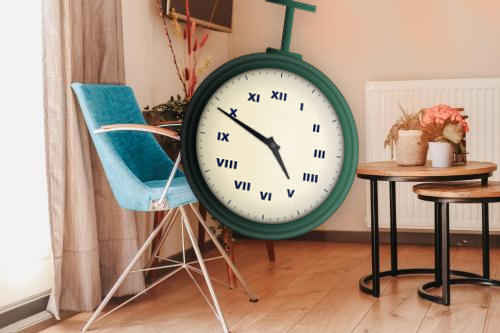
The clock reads h=4 m=49
